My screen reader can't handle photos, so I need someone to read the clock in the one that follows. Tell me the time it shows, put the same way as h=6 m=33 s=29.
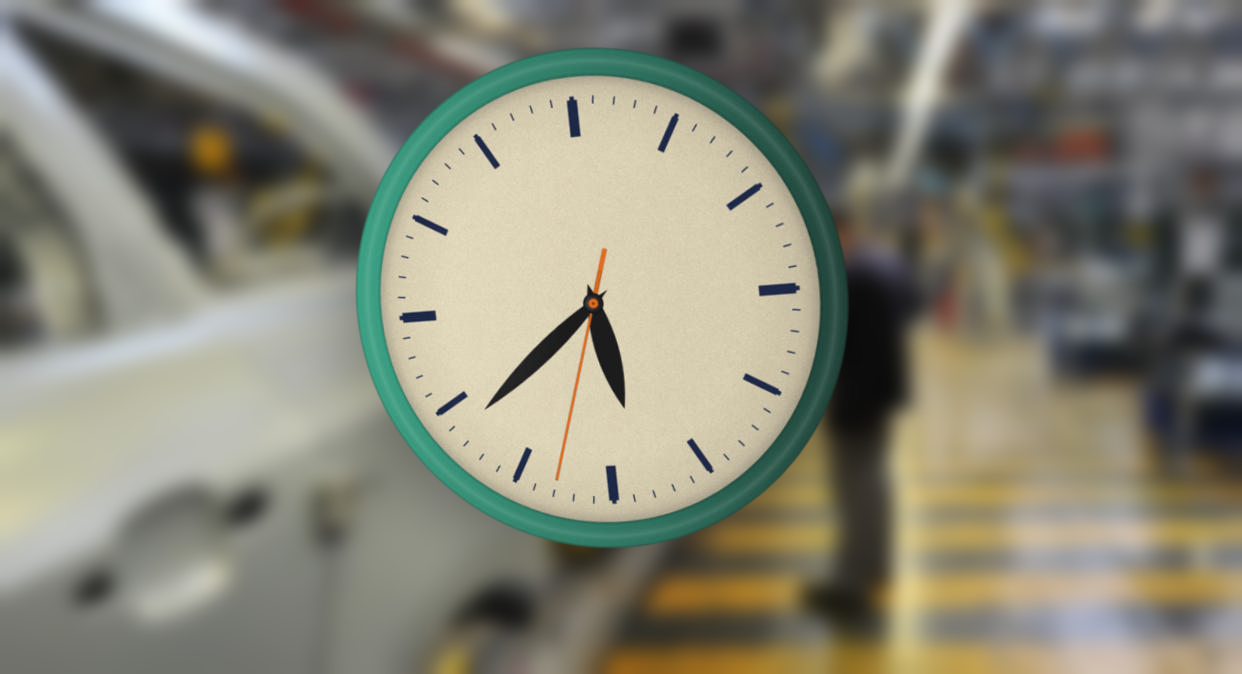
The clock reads h=5 m=38 s=33
